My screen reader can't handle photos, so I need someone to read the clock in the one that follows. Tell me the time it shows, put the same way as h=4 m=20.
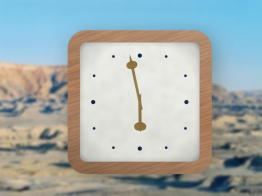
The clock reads h=5 m=58
